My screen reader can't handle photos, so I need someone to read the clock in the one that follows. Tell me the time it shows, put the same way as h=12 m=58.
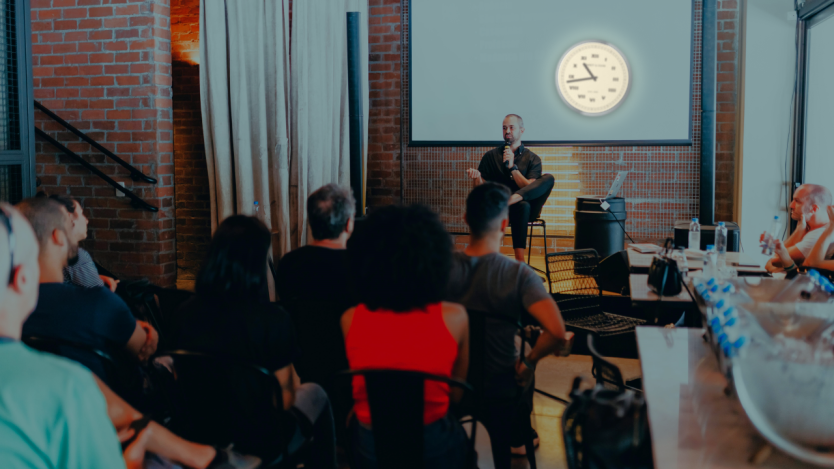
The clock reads h=10 m=43
